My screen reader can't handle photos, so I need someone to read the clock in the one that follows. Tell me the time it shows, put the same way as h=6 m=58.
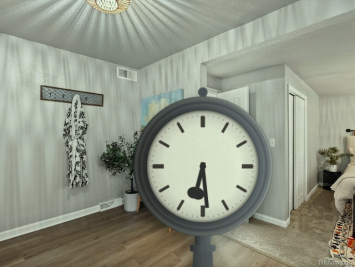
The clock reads h=6 m=29
